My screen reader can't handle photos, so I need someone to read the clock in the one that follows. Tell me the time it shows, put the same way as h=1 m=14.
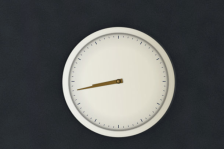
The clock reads h=8 m=43
